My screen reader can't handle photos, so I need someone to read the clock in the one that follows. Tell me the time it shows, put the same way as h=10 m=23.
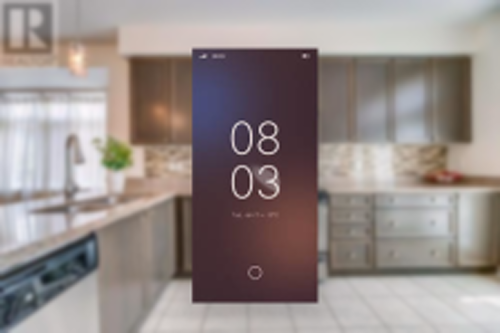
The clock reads h=8 m=3
